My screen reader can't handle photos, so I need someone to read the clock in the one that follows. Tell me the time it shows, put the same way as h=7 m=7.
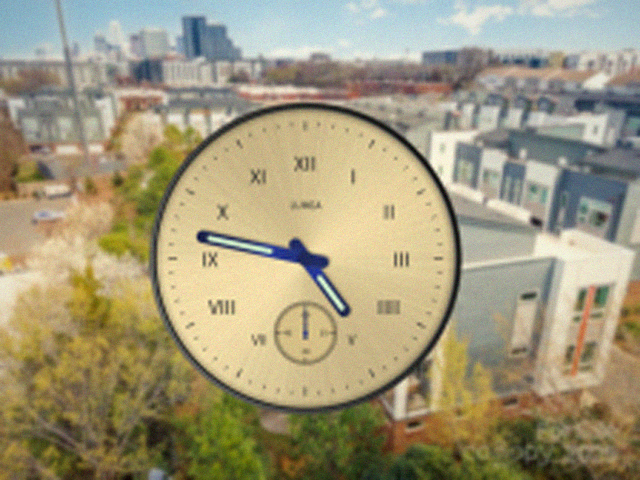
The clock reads h=4 m=47
